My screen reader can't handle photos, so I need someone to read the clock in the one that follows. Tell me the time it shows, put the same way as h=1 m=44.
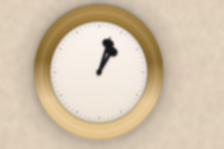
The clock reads h=1 m=3
